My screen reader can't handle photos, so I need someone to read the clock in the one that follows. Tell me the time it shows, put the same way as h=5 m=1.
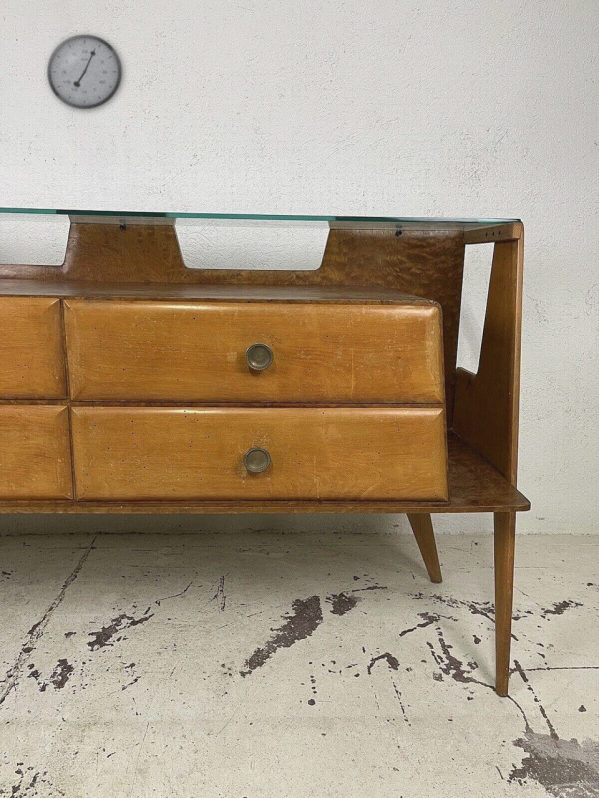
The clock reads h=7 m=4
